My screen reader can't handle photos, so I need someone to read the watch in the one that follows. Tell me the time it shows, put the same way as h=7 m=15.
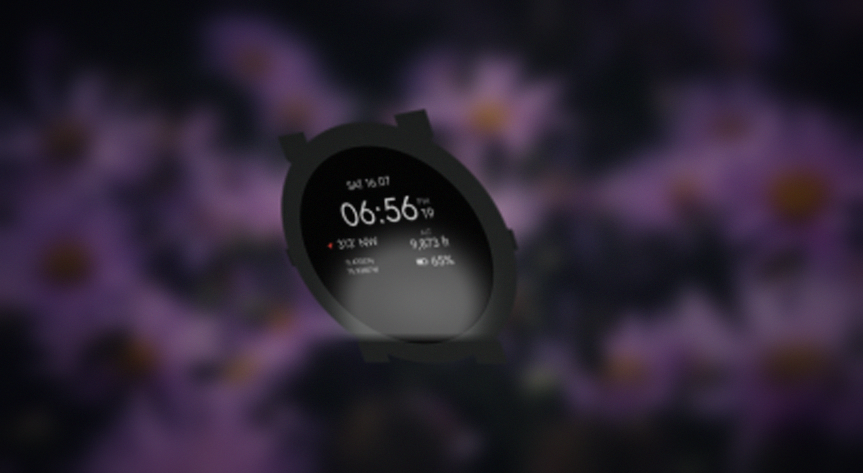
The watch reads h=6 m=56
